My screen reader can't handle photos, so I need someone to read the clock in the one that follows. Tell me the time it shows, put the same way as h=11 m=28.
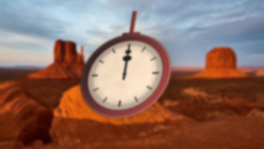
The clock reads h=12 m=0
